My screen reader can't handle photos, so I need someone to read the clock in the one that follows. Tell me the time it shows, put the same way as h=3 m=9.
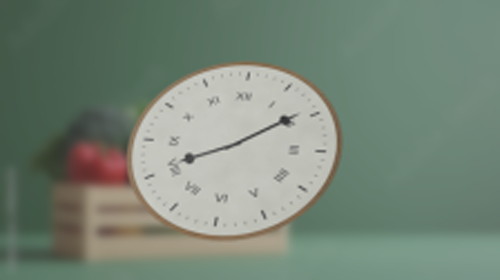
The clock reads h=8 m=9
